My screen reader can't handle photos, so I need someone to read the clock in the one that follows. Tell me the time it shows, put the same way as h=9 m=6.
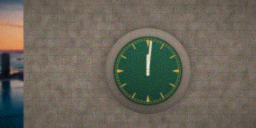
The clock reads h=12 m=1
